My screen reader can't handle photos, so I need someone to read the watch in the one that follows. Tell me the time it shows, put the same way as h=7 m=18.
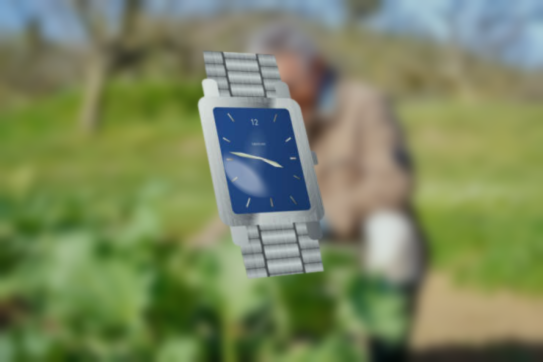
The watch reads h=3 m=47
